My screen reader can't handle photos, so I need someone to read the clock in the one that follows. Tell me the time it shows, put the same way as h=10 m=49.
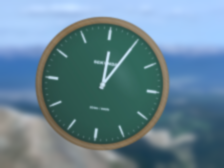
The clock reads h=12 m=5
